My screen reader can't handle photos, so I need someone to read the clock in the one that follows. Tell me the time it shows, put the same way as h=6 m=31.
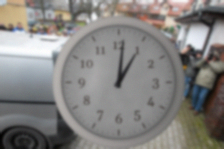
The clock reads h=1 m=1
